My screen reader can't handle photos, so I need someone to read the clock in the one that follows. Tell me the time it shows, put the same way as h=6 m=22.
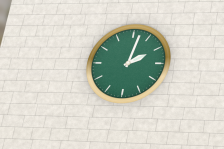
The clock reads h=2 m=2
